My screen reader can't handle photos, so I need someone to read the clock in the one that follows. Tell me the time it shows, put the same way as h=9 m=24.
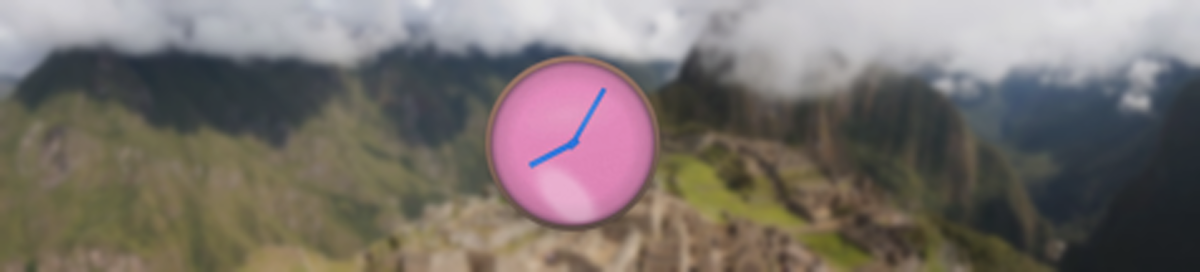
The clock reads h=8 m=5
